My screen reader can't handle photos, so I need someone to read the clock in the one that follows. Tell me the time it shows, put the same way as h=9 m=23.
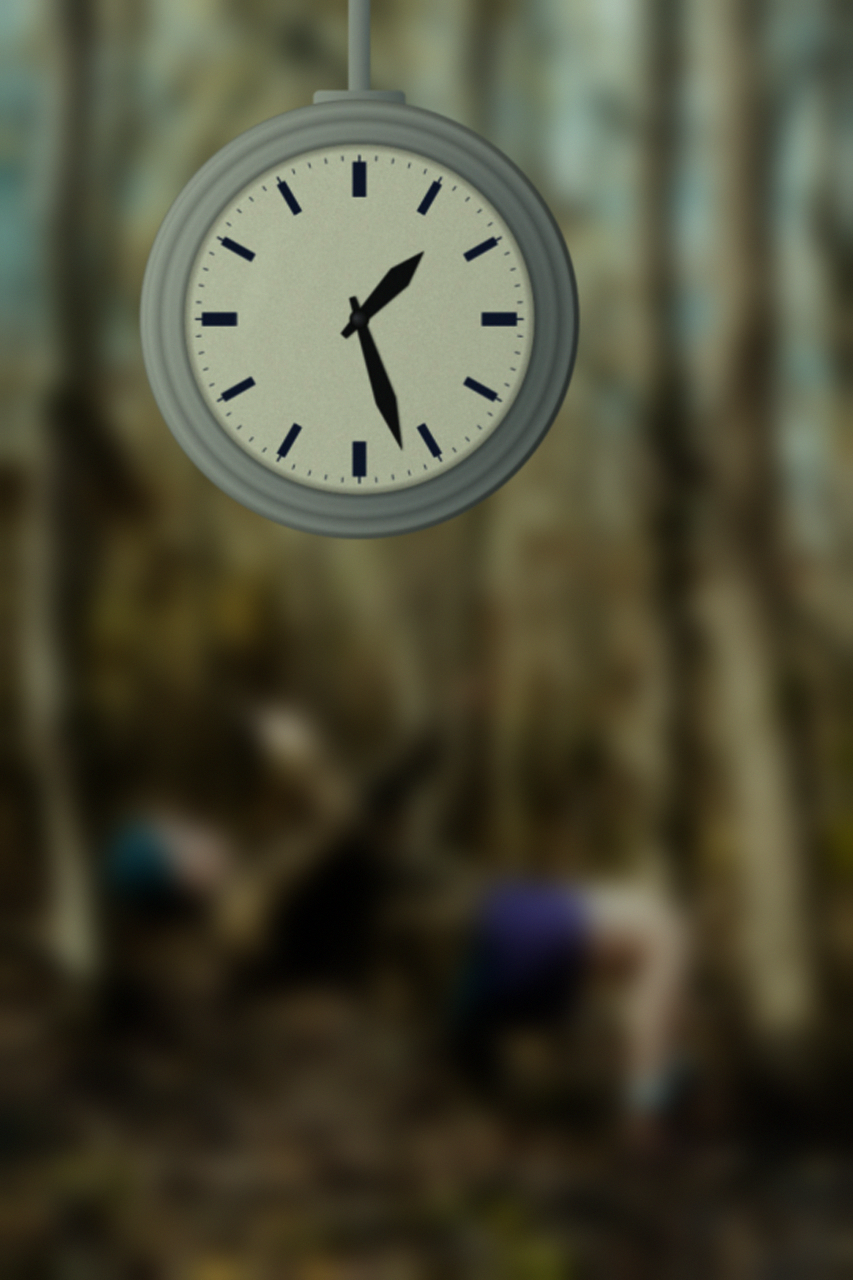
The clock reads h=1 m=27
